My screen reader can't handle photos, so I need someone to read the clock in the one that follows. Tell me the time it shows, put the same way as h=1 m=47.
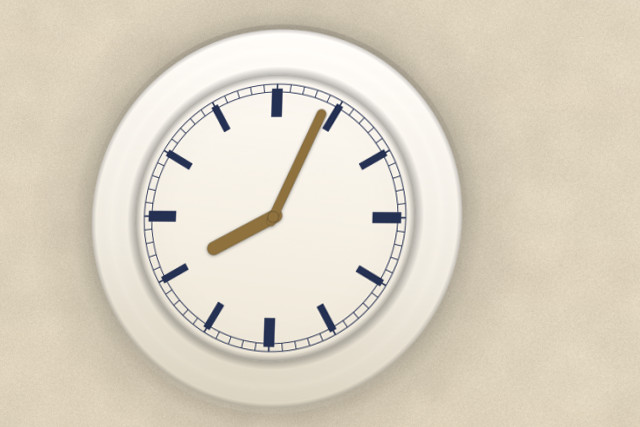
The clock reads h=8 m=4
